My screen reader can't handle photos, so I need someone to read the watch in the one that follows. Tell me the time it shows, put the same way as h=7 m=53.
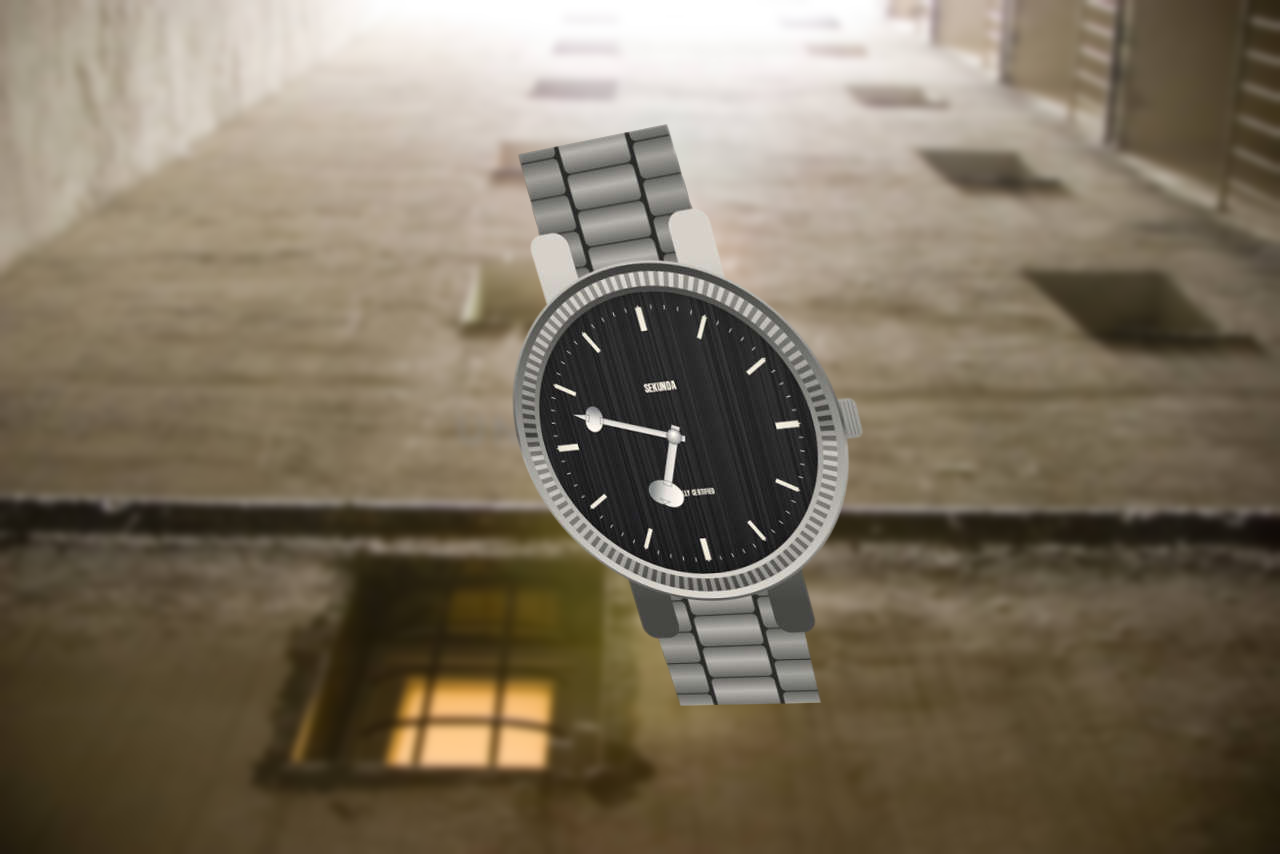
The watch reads h=6 m=48
